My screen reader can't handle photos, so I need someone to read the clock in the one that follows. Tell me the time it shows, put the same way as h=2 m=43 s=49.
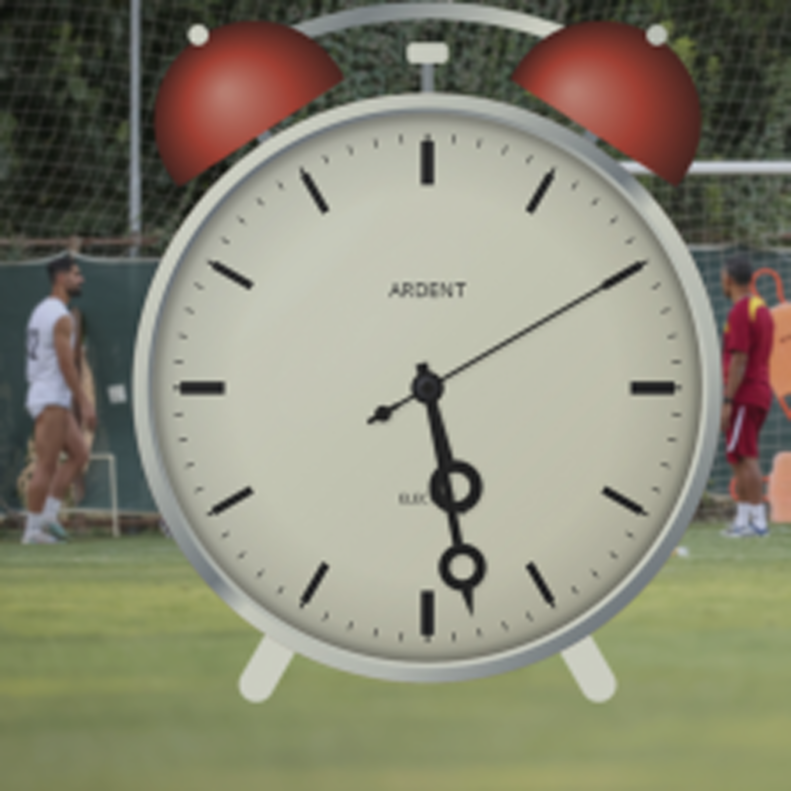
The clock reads h=5 m=28 s=10
